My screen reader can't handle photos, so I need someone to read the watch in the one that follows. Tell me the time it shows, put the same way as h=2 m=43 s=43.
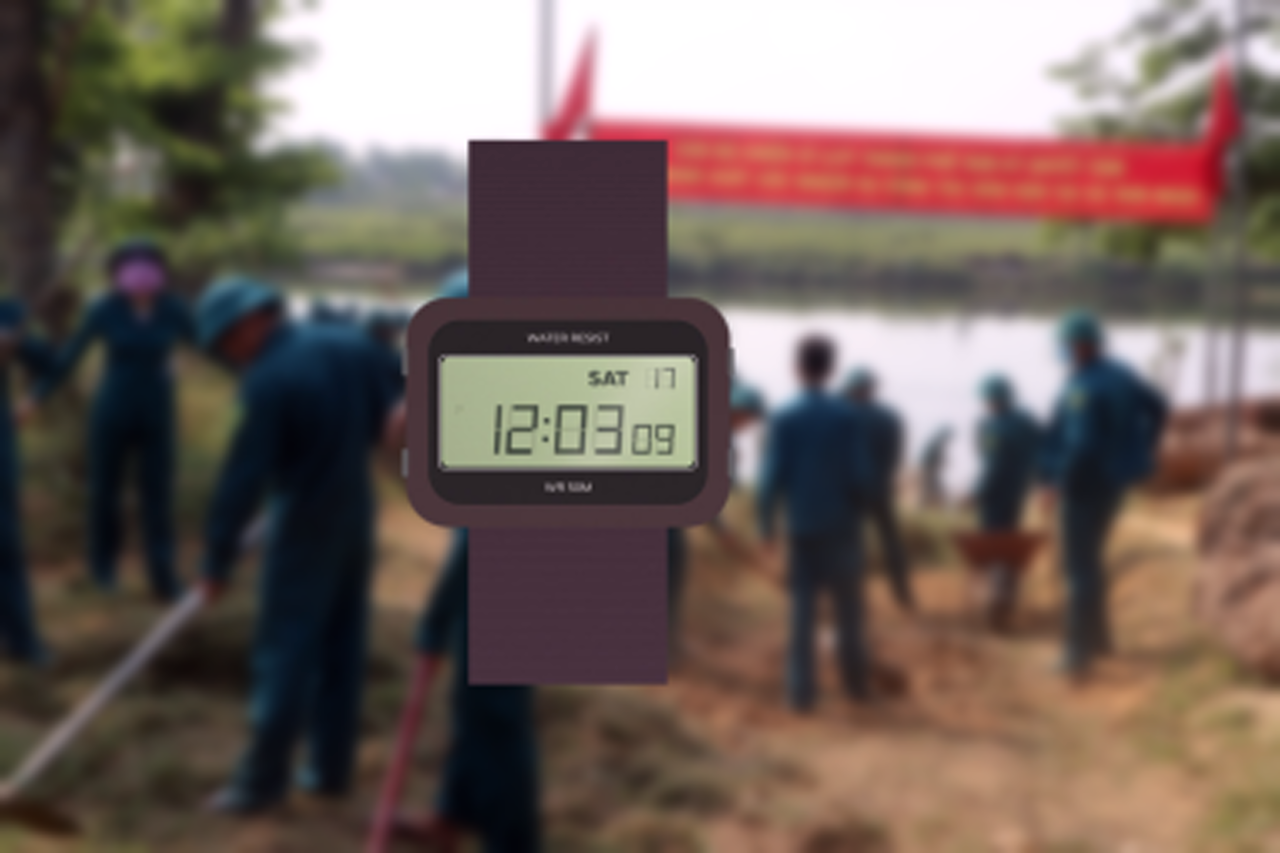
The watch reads h=12 m=3 s=9
